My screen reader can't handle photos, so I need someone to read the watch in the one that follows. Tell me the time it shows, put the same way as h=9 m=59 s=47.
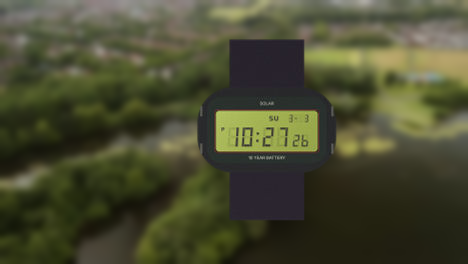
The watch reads h=10 m=27 s=26
